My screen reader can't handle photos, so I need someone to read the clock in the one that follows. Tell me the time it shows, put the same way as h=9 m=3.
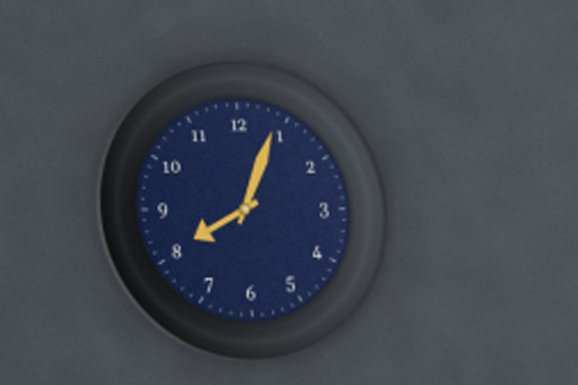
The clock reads h=8 m=4
